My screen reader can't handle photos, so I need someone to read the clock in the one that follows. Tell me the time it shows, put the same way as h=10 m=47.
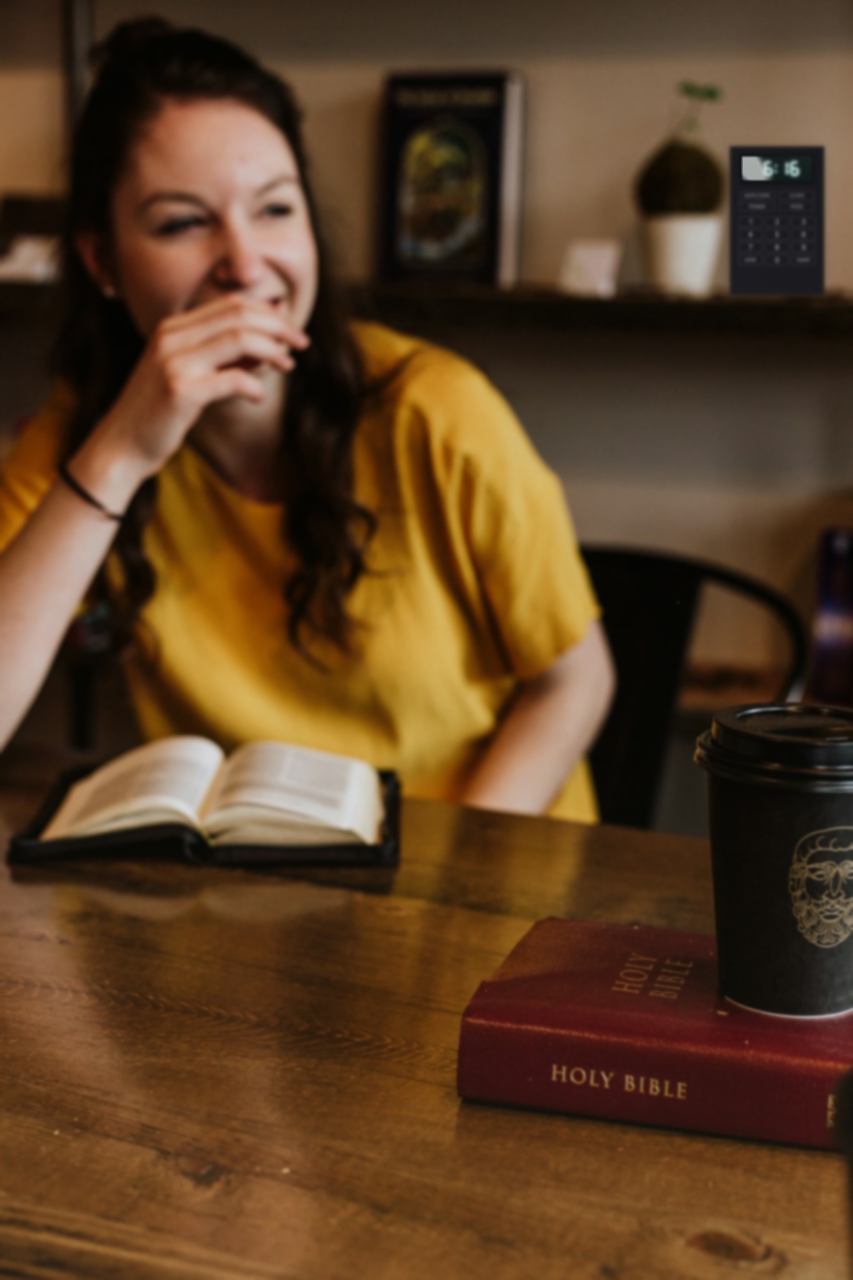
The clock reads h=6 m=16
